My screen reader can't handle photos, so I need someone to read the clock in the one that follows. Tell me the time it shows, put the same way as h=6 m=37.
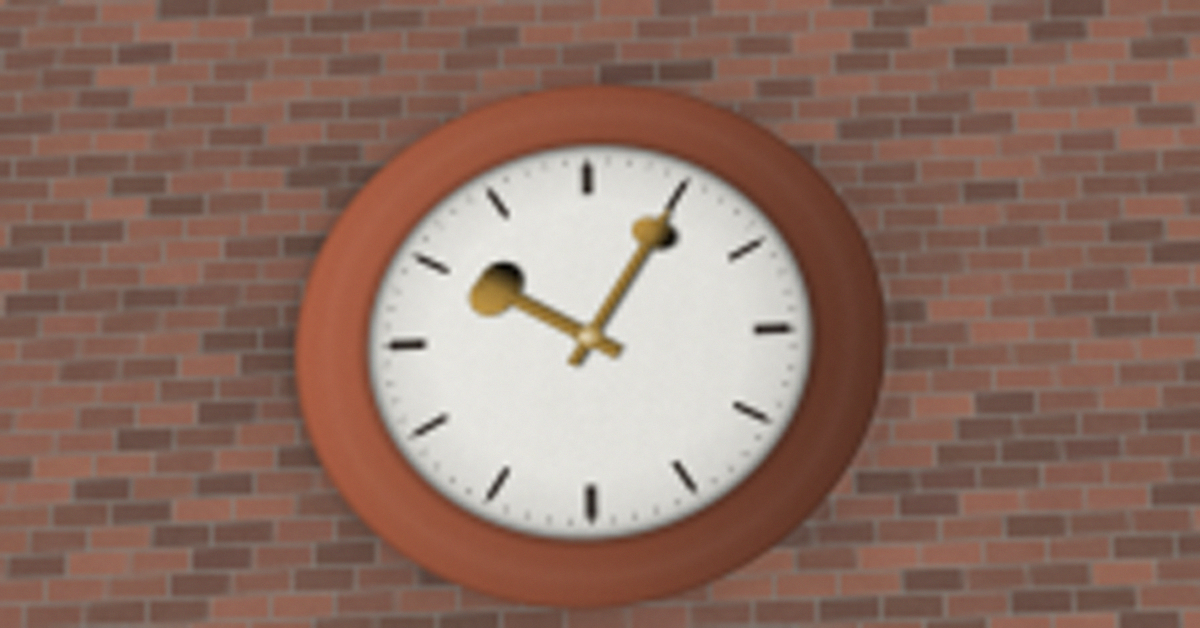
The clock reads h=10 m=5
